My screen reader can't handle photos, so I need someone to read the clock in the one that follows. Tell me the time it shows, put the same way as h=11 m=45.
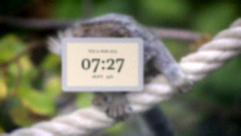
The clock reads h=7 m=27
